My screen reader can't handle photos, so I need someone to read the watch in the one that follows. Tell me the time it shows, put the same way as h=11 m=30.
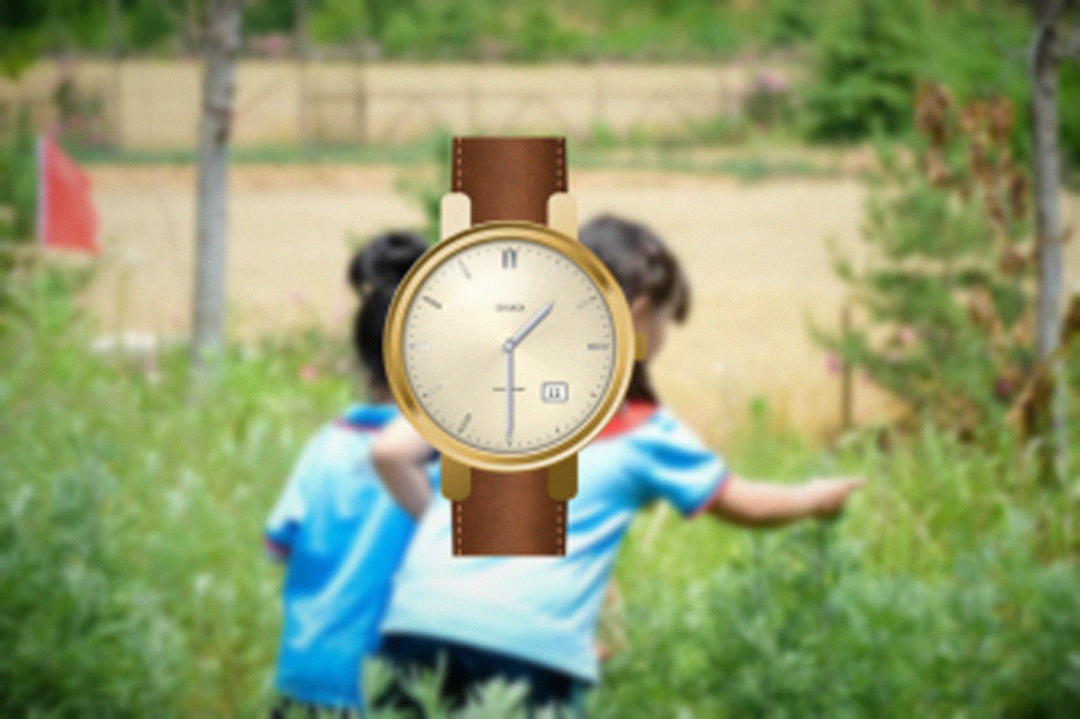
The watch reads h=1 m=30
